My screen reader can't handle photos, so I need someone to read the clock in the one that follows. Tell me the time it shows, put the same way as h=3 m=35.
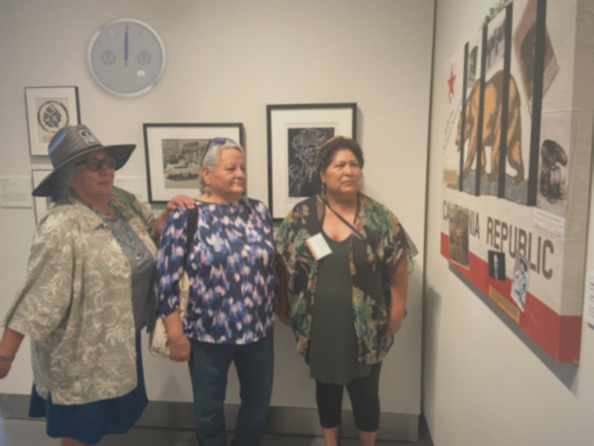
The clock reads h=12 m=0
